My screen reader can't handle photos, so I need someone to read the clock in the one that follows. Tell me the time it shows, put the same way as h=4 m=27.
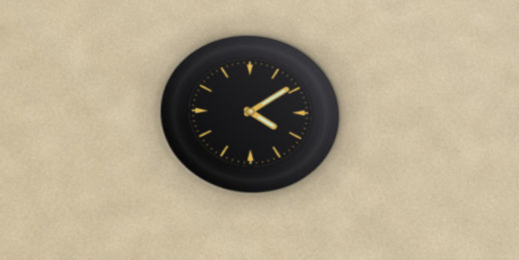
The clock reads h=4 m=9
